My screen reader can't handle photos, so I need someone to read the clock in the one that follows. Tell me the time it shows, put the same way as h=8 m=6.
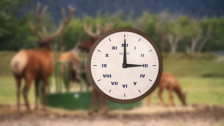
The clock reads h=3 m=0
